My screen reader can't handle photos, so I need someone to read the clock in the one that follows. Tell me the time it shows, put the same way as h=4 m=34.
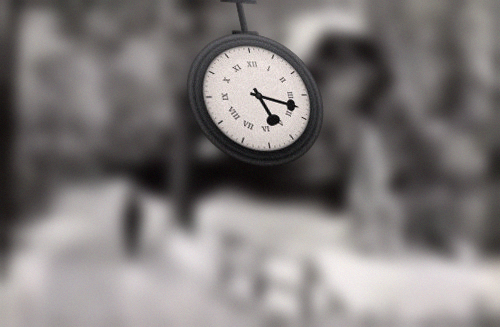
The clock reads h=5 m=18
